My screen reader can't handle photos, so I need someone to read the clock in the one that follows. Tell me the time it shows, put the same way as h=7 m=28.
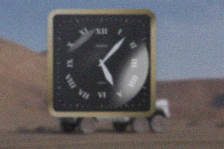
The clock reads h=5 m=7
